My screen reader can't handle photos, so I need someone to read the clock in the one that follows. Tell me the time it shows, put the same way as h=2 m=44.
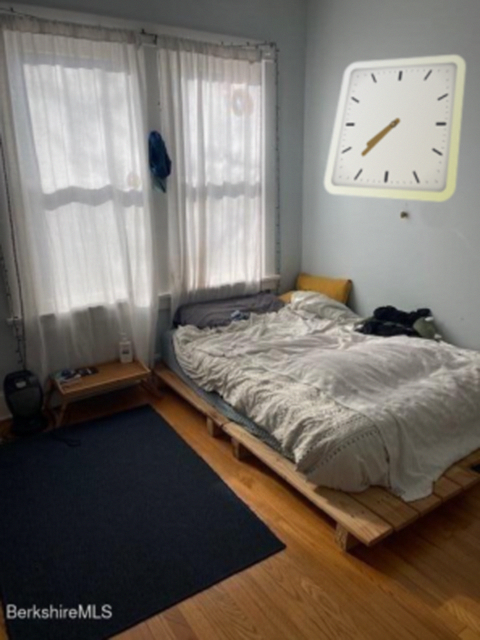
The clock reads h=7 m=37
